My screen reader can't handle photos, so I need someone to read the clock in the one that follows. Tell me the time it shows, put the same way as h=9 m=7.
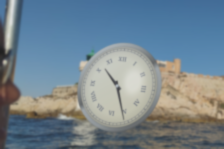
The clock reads h=10 m=26
